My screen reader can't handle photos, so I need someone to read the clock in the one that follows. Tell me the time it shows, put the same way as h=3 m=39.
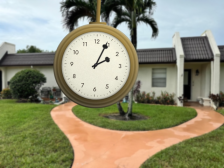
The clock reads h=2 m=4
